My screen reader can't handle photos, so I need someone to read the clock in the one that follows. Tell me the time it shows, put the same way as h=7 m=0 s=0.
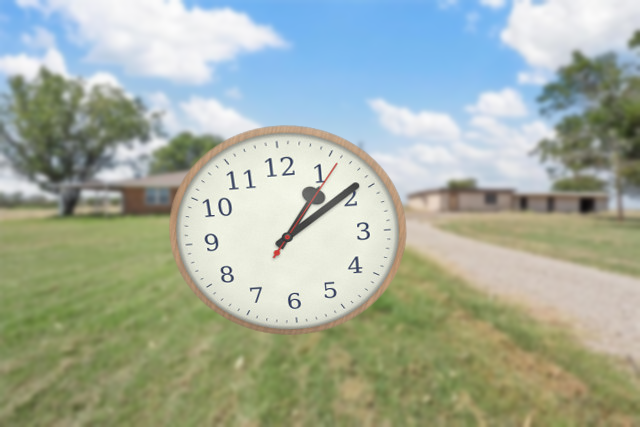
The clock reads h=1 m=9 s=6
